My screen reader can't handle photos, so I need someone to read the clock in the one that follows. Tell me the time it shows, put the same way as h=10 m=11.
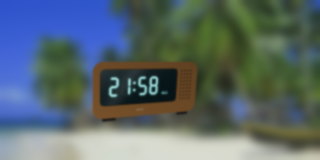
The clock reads h=21 m=58
